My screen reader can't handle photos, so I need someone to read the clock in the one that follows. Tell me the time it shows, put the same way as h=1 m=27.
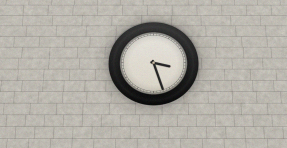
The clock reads h=3 m=27
